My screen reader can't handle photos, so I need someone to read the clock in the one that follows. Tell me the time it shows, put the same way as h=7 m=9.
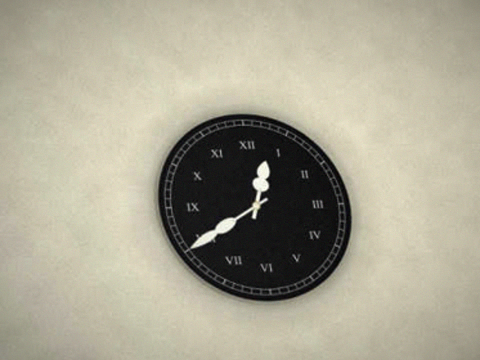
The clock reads h=12 m=40
